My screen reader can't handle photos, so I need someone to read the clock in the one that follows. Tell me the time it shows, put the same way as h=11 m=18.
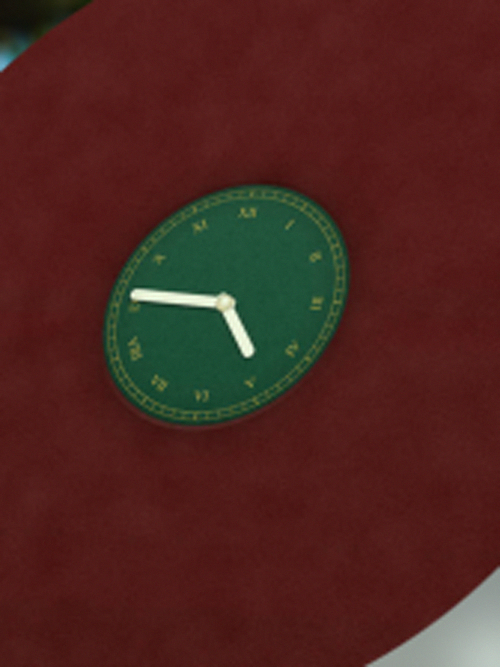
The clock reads h=4 m=46
